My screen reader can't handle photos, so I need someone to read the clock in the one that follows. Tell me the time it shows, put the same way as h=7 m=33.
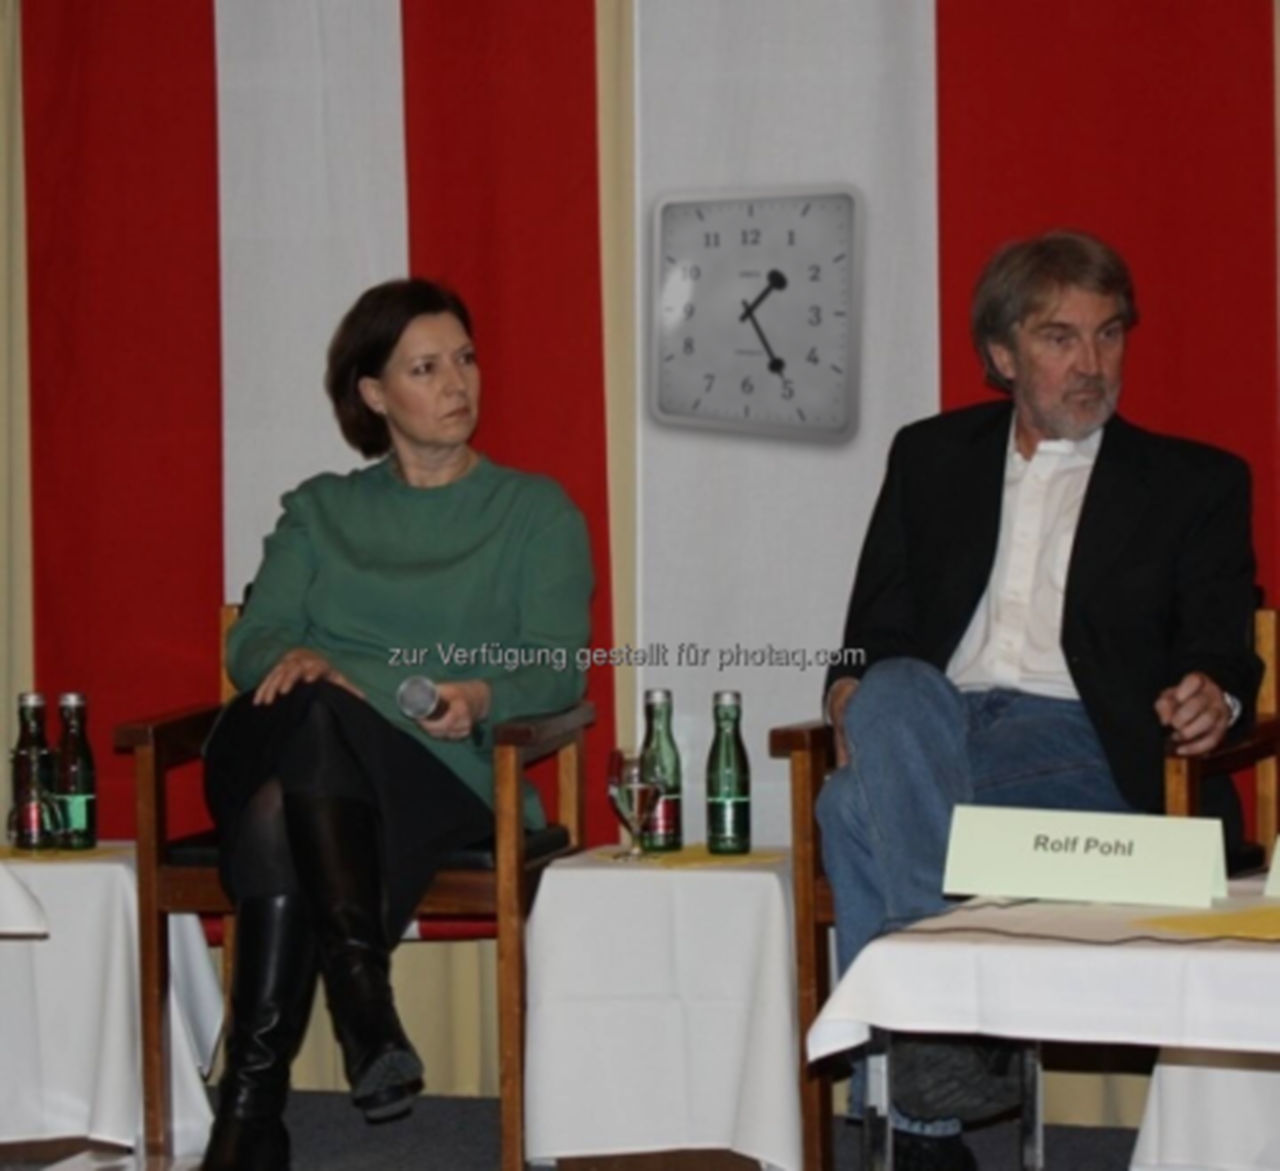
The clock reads h=1 m=25
